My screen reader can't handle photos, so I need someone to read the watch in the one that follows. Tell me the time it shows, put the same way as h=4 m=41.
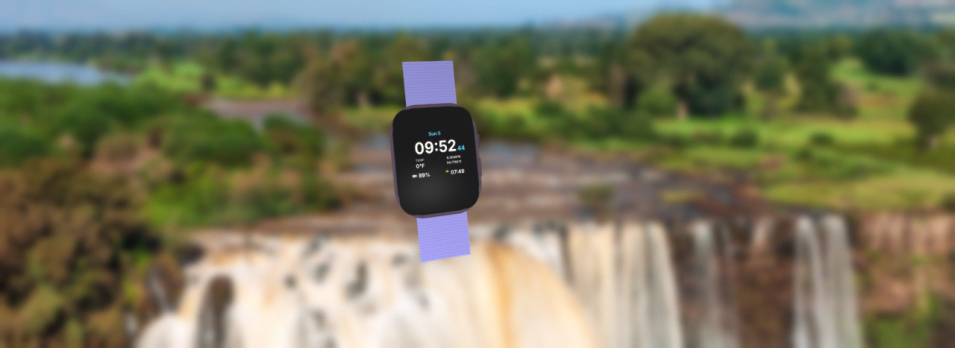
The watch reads h=9 m=52
